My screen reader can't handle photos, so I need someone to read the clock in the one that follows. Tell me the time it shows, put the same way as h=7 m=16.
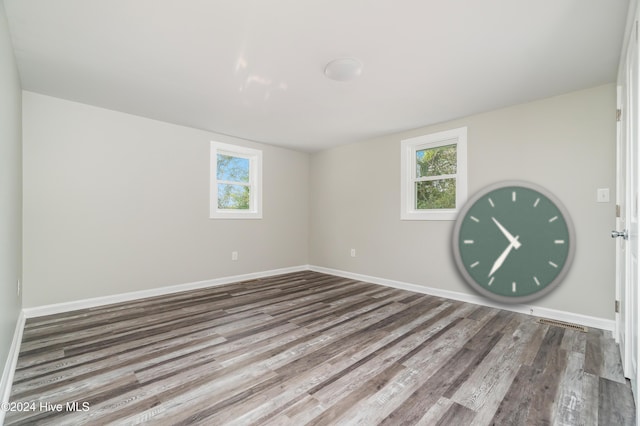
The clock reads h=10 m=36
